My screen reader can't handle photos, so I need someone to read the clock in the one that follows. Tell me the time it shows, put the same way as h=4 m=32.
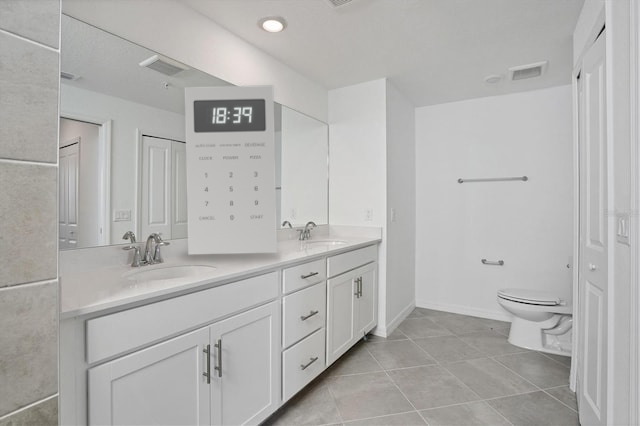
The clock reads h=18 m=39
